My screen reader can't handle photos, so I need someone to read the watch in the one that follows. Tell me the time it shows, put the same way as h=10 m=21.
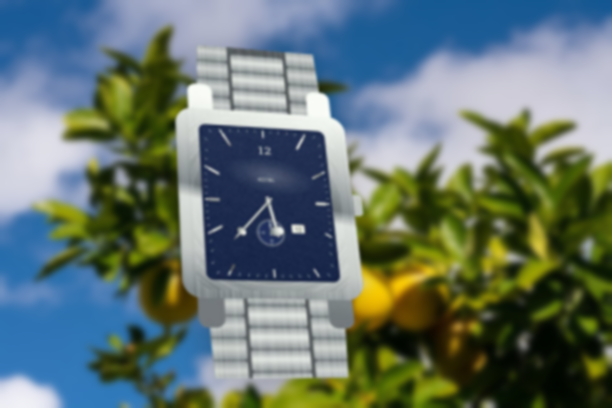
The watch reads h=5 m=37
